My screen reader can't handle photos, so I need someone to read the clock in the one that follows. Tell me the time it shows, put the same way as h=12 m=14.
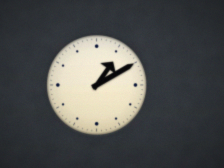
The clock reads h=1 m=10
